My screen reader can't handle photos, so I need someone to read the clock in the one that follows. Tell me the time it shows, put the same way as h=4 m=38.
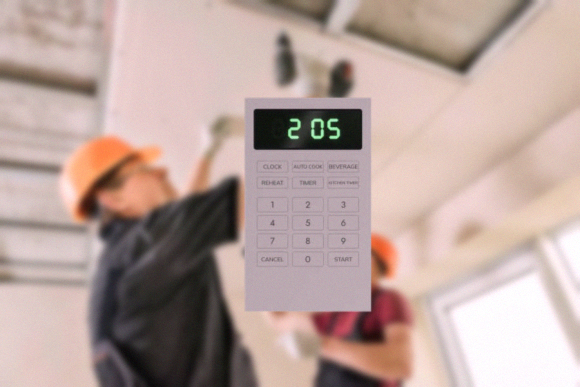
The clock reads h=2 m=5
